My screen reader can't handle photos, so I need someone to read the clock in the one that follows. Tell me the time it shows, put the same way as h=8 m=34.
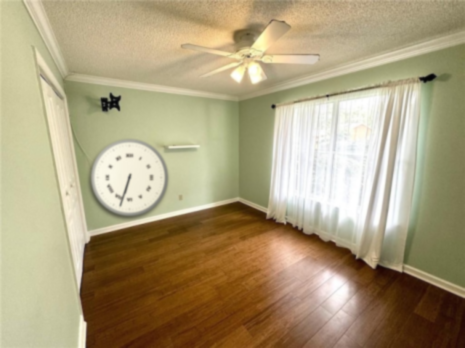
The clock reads h=6 m=33
